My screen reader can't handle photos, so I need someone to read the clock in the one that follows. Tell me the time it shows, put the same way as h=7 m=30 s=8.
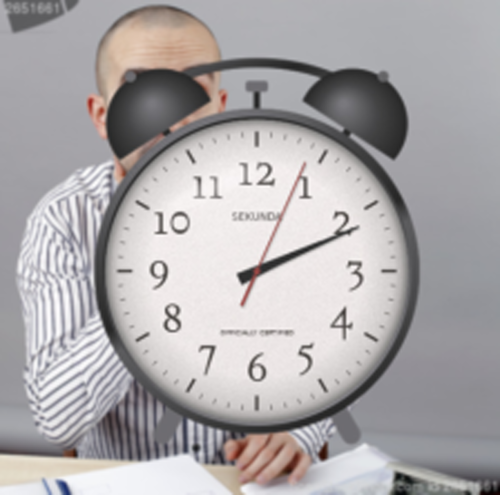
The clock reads h=2 m=11 s=4
